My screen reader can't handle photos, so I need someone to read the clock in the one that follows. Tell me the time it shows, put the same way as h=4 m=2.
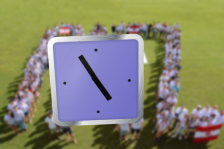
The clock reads h=4 m=55
